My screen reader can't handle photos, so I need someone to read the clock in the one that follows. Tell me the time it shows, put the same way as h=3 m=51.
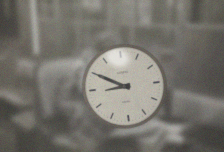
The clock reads h=8 m=50
